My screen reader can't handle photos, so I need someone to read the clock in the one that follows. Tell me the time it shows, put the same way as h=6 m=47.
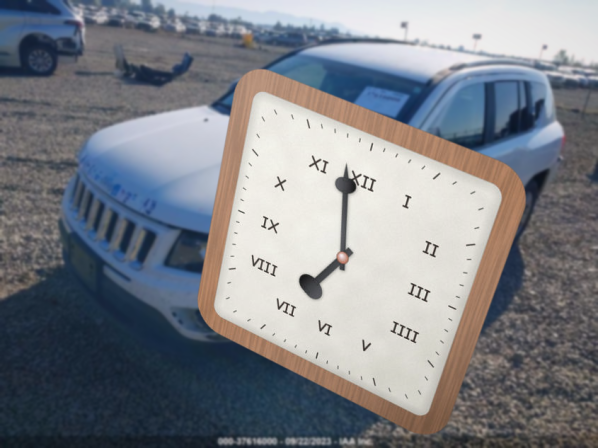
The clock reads h=6 m=58
